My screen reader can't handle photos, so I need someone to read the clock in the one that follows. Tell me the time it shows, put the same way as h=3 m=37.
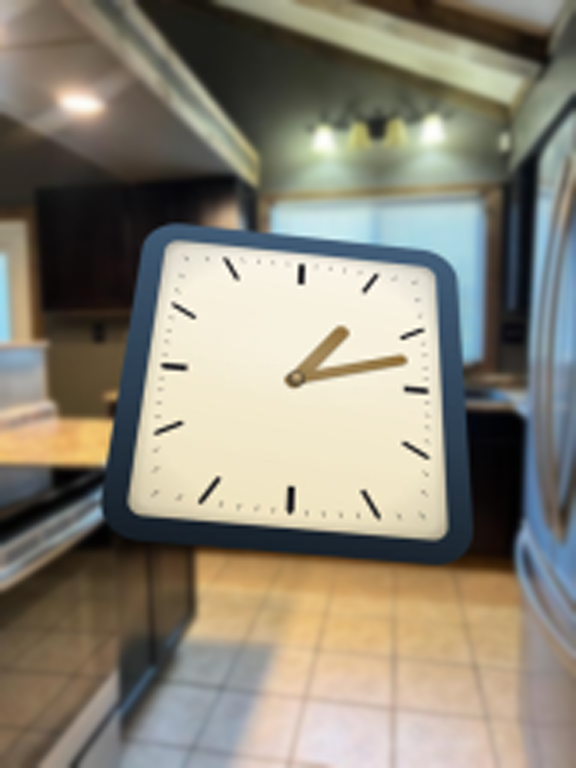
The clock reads h=1 m=12
